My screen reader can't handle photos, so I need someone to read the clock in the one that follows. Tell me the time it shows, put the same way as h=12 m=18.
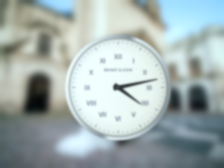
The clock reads h=4 m=13
